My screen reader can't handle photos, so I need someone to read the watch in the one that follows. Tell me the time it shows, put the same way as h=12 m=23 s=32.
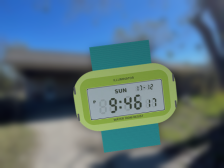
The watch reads h=9 m=46 s=17
